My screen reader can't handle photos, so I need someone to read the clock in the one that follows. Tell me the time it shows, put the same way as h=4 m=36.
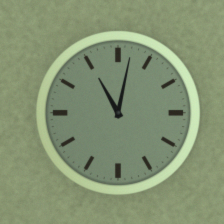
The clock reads h=11 m=2
